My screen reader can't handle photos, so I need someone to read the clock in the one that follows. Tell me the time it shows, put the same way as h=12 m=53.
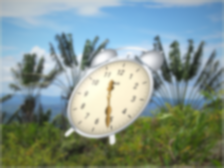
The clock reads h=11 m=26
